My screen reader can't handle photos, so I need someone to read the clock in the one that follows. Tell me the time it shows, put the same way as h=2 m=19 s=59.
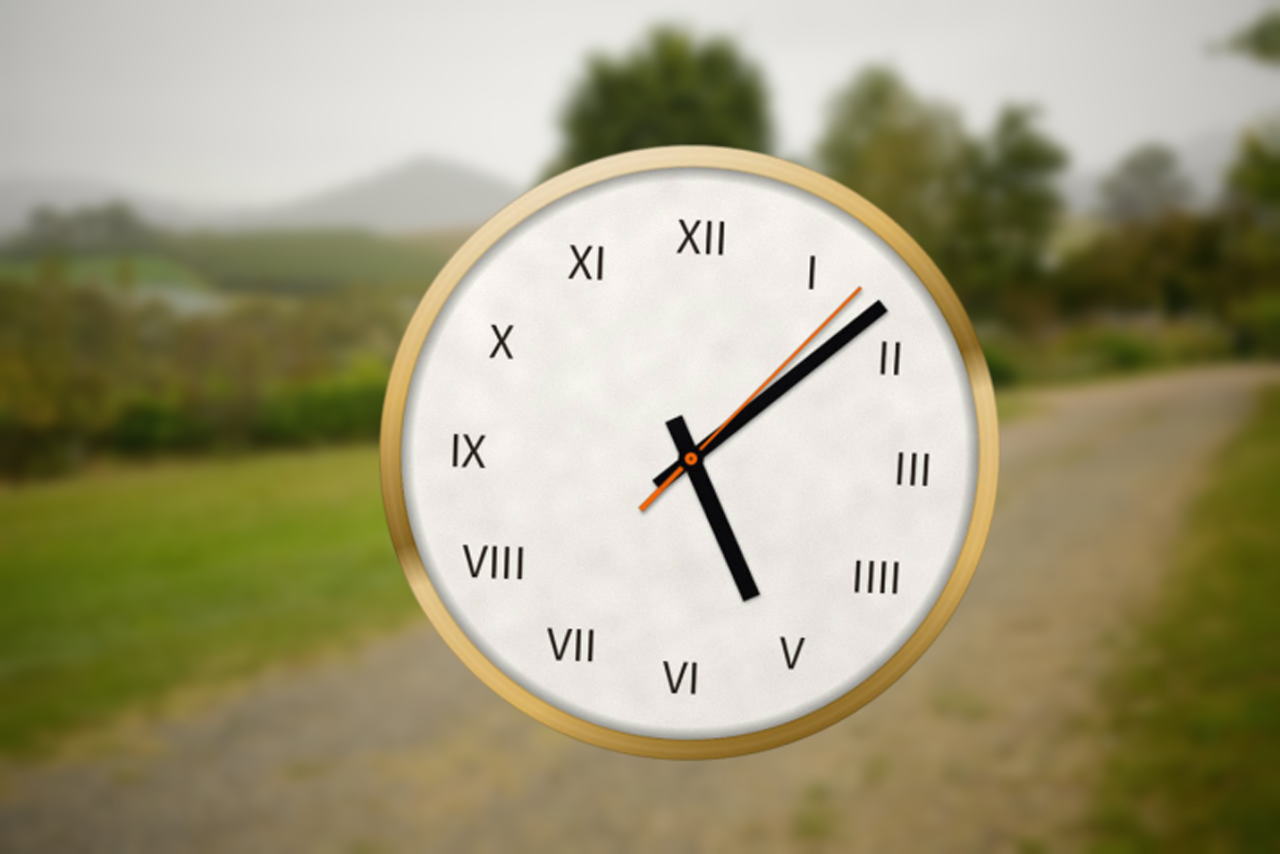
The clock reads h=5 m=8 s=7
